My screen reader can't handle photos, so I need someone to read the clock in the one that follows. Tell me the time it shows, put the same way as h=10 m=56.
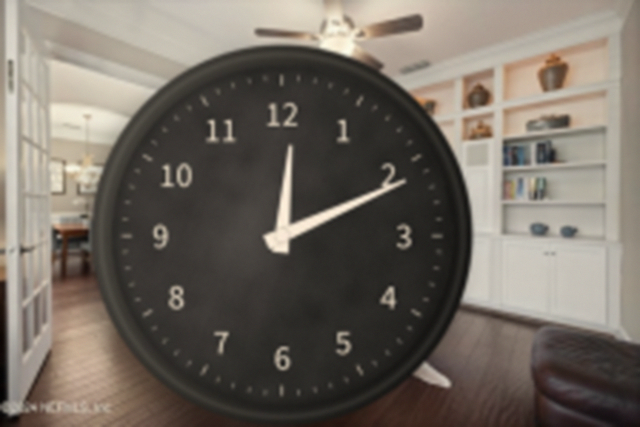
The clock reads h=12 m=11
